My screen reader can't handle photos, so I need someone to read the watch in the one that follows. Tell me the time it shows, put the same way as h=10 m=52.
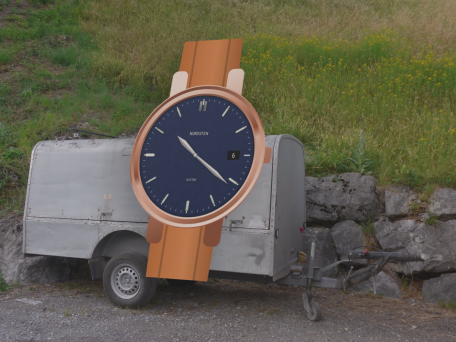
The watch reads h=10 m=21
